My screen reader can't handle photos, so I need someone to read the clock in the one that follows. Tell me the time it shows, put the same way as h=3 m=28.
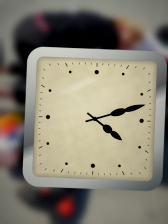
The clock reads h=4 m=12
